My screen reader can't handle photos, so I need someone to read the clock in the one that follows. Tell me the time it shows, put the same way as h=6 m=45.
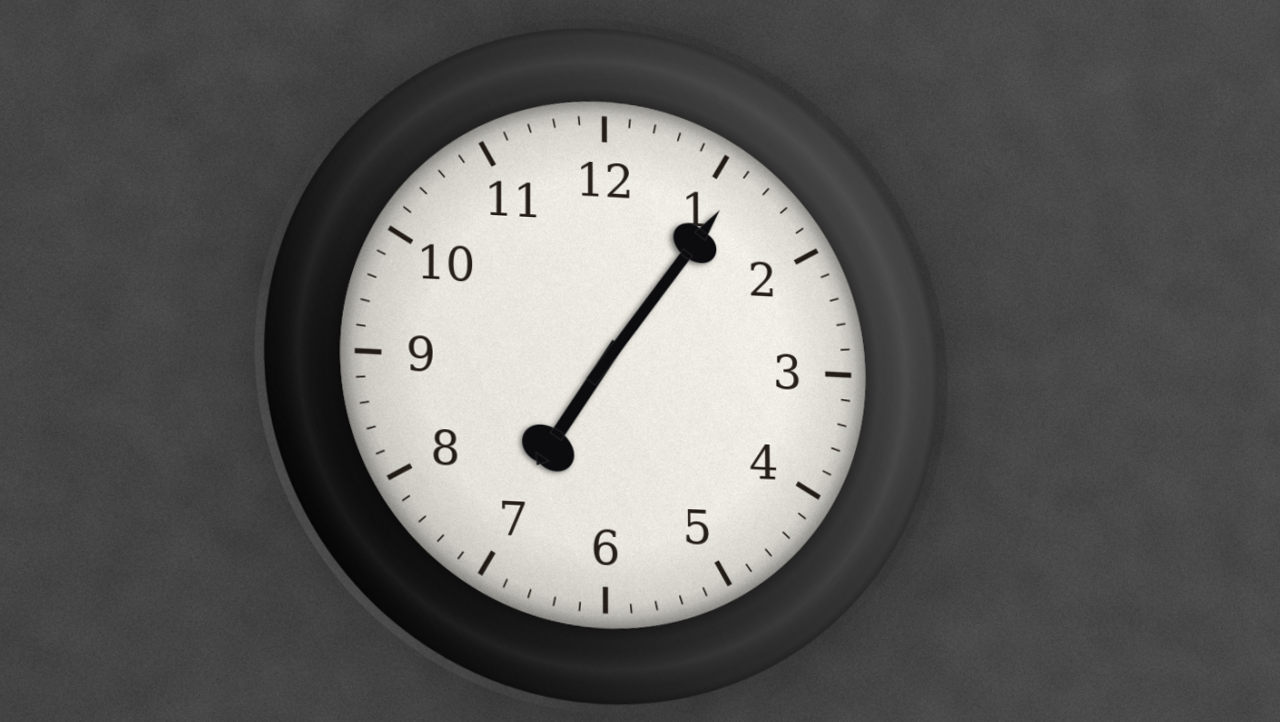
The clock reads h=7 m=6
